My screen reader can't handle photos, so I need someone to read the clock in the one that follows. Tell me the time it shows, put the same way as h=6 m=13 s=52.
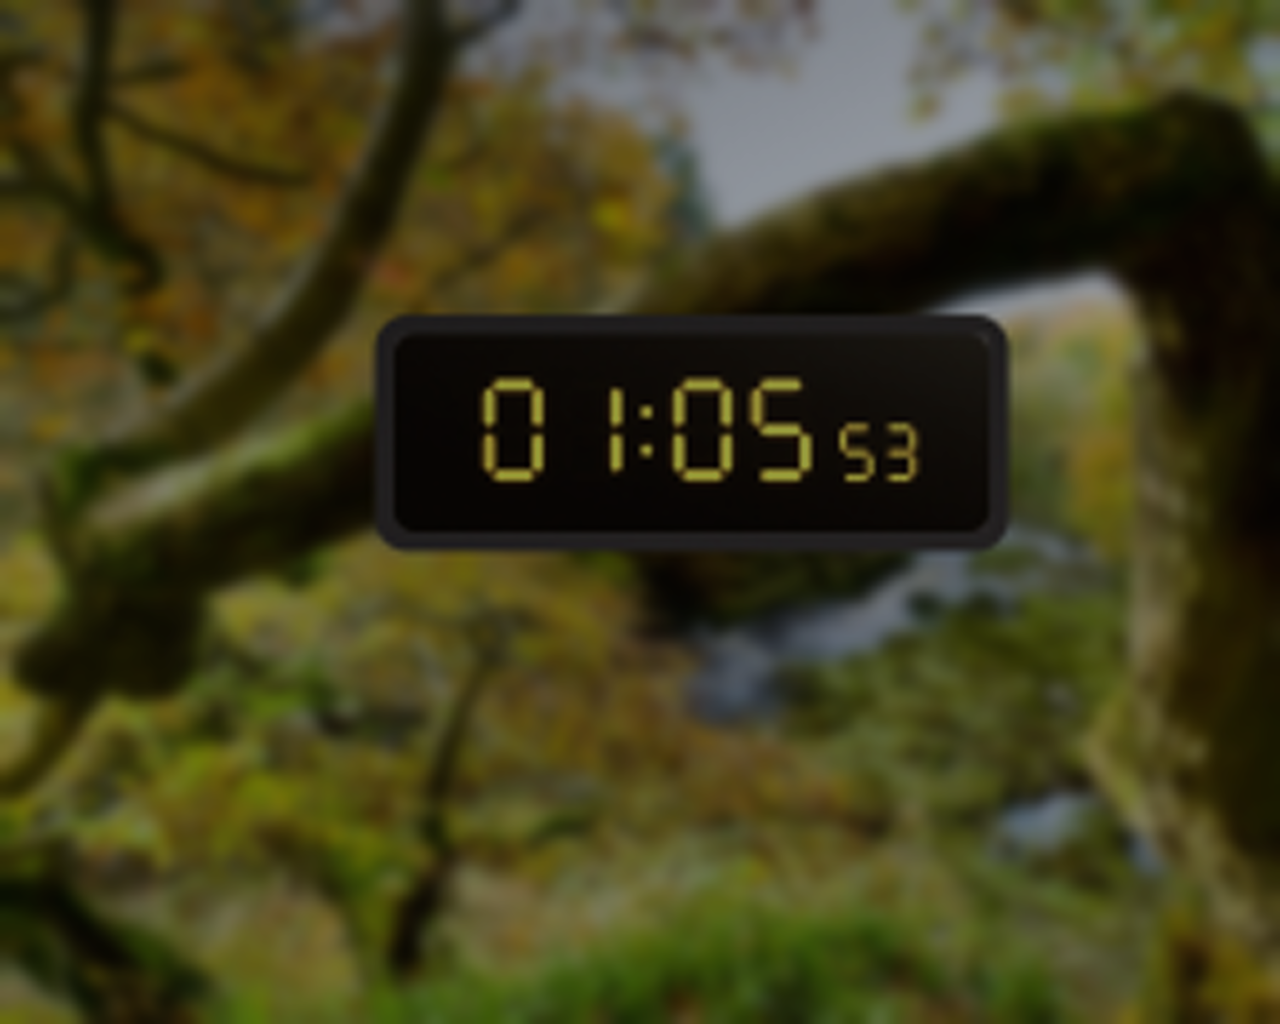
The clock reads h=1 m=5 s=53
